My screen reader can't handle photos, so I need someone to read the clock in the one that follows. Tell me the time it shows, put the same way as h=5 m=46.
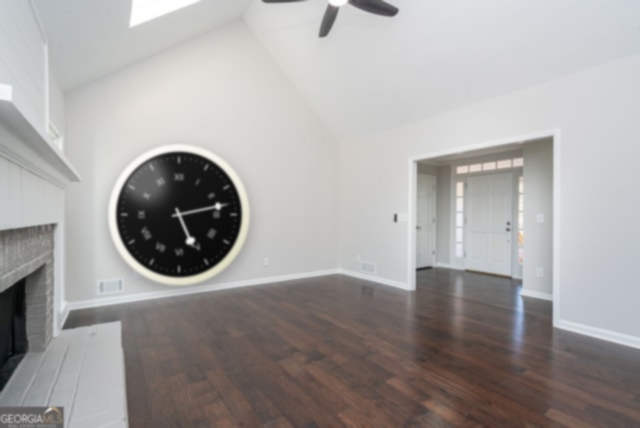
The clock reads h=5 m=13
